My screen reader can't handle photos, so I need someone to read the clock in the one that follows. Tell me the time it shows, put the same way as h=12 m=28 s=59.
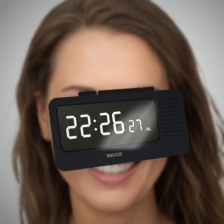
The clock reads h=22 m=26 s=27
